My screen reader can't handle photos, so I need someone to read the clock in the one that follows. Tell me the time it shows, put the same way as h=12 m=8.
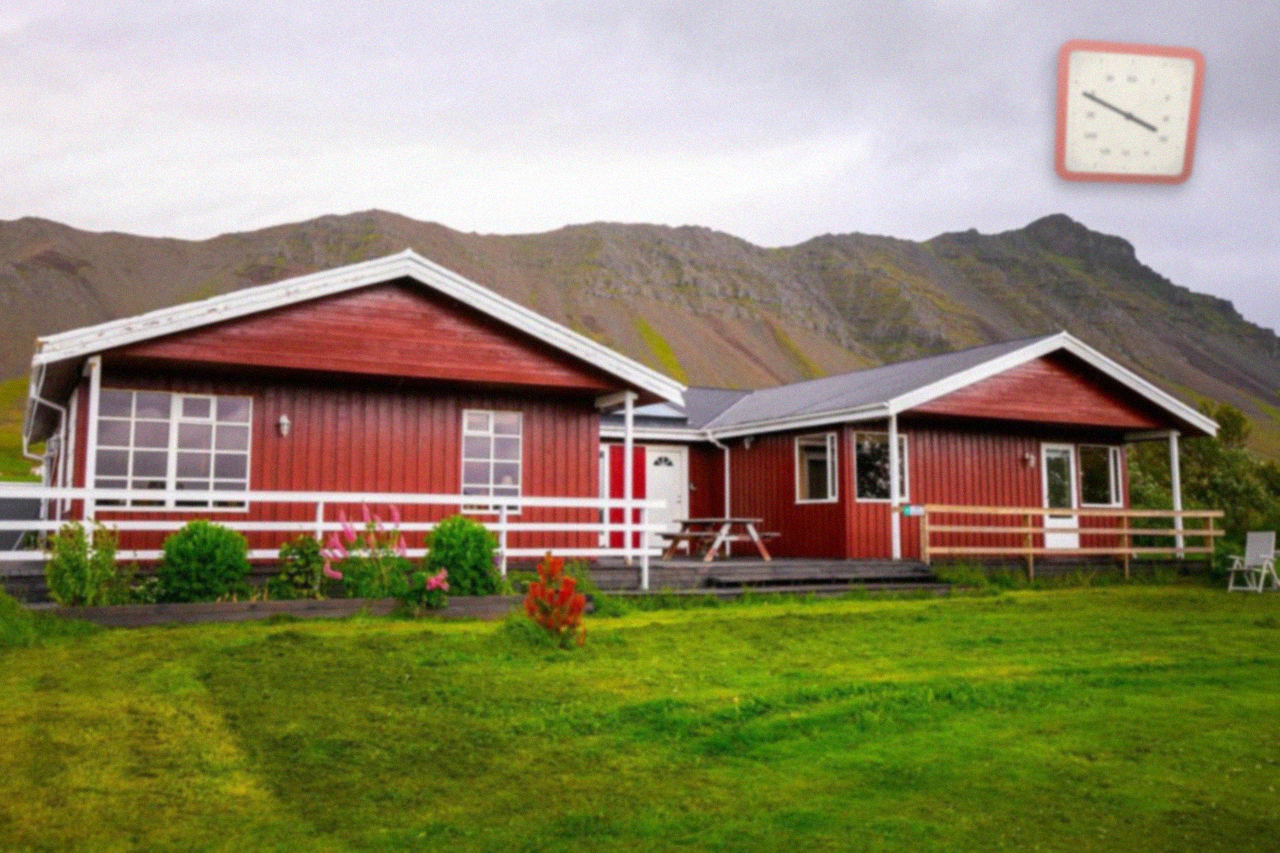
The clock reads h=3 m=49
